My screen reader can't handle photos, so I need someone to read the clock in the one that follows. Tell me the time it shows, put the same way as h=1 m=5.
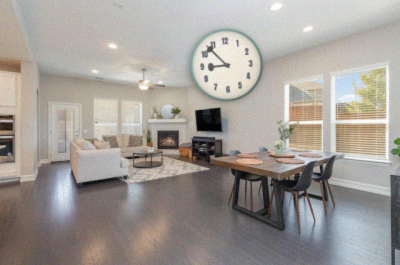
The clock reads h=8 m=53
